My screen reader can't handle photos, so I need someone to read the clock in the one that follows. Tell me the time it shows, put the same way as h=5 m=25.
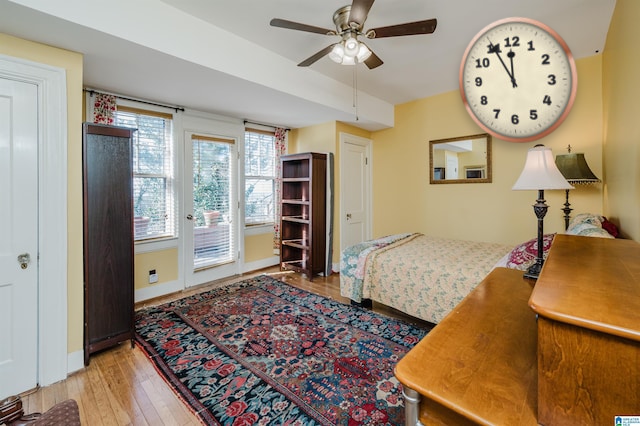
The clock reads h=11 m=55
